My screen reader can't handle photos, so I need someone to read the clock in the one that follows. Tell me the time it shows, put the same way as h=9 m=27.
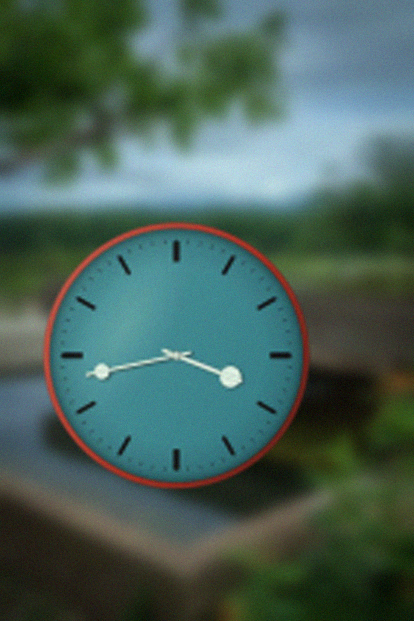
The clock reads h=3 m=43
